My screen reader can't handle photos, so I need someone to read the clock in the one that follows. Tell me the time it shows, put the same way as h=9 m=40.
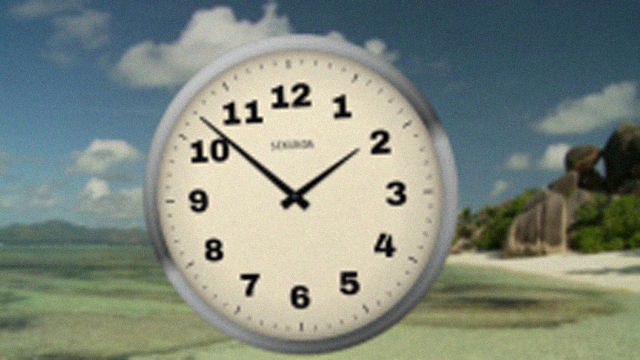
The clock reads h=1 m=52
